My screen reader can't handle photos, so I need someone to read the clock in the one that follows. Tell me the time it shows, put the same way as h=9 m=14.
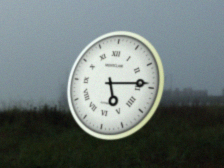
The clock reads h=5 m=14
